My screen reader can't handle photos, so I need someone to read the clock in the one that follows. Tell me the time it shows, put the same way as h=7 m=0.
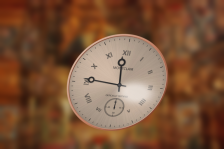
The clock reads h=11 m=46
